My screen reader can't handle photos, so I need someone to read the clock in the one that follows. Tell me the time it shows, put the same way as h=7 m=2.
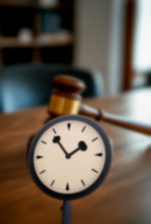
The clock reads h=1 m=54
